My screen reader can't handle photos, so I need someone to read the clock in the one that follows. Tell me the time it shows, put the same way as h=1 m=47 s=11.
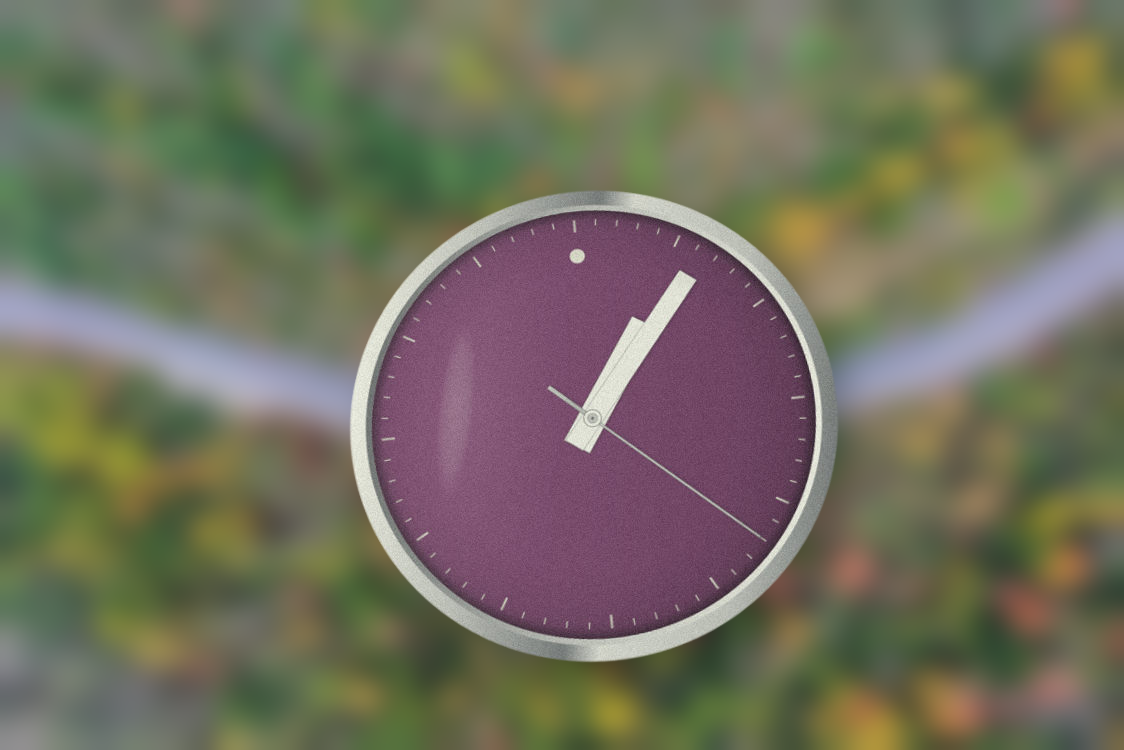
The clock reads h=1 m=6 s=22
